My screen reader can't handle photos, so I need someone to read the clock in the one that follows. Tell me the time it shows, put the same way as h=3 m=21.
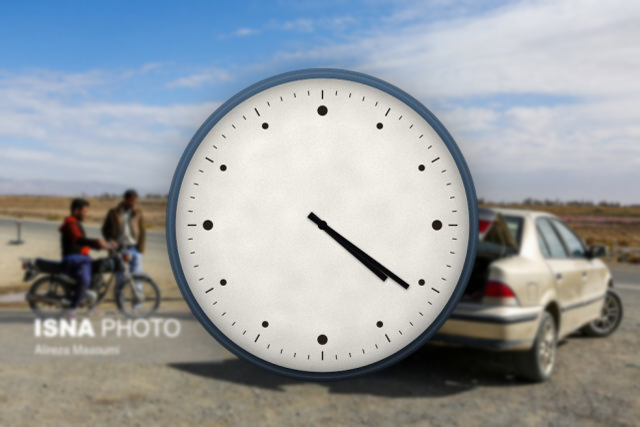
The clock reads h=4 m=21
